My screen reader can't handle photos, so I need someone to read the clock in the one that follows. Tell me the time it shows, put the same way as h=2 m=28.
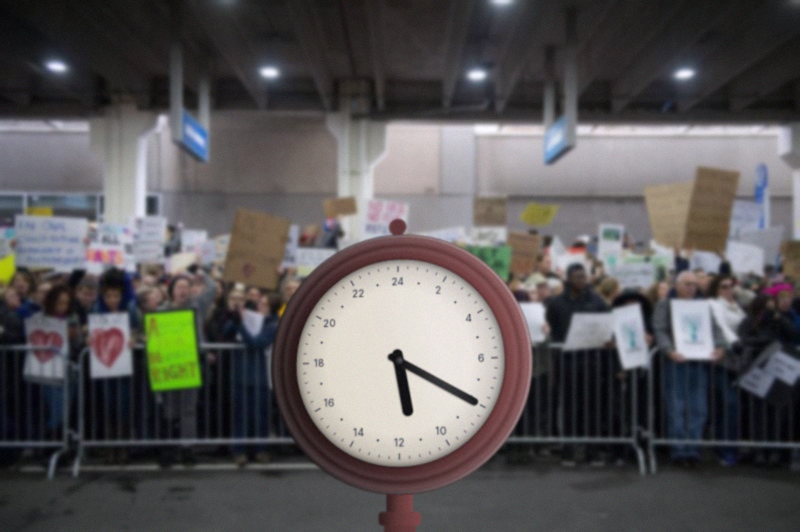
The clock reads h=11 m=20
